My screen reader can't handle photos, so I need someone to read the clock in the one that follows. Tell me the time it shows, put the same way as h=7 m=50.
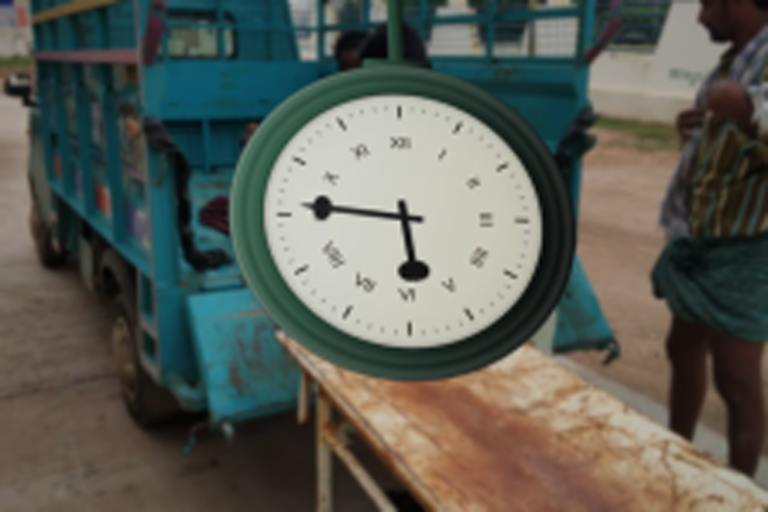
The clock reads h=5 m=46
